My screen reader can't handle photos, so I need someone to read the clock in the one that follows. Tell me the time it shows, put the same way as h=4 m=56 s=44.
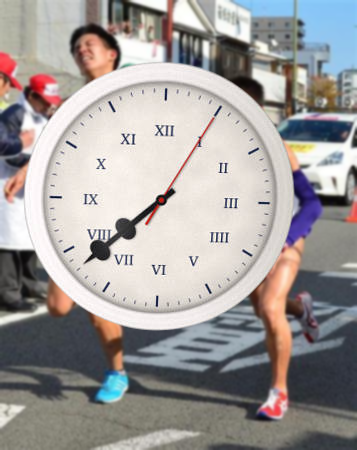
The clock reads h=7 m=38 s=5
